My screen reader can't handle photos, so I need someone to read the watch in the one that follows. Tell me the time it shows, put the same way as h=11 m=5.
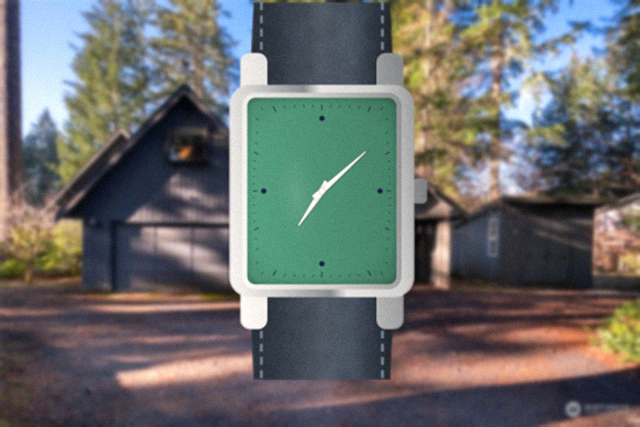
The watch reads h=7 m=8
